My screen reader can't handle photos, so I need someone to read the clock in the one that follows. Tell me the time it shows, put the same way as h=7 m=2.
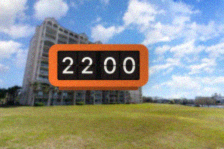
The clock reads h=22 m=0
